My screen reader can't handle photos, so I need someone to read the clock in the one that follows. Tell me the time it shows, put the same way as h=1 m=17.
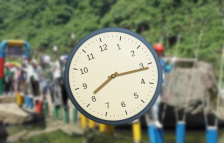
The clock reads h=8 m=16
